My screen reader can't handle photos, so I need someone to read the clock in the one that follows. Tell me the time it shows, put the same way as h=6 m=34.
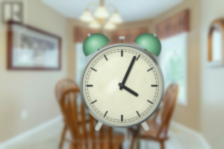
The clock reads h=4 m=4
